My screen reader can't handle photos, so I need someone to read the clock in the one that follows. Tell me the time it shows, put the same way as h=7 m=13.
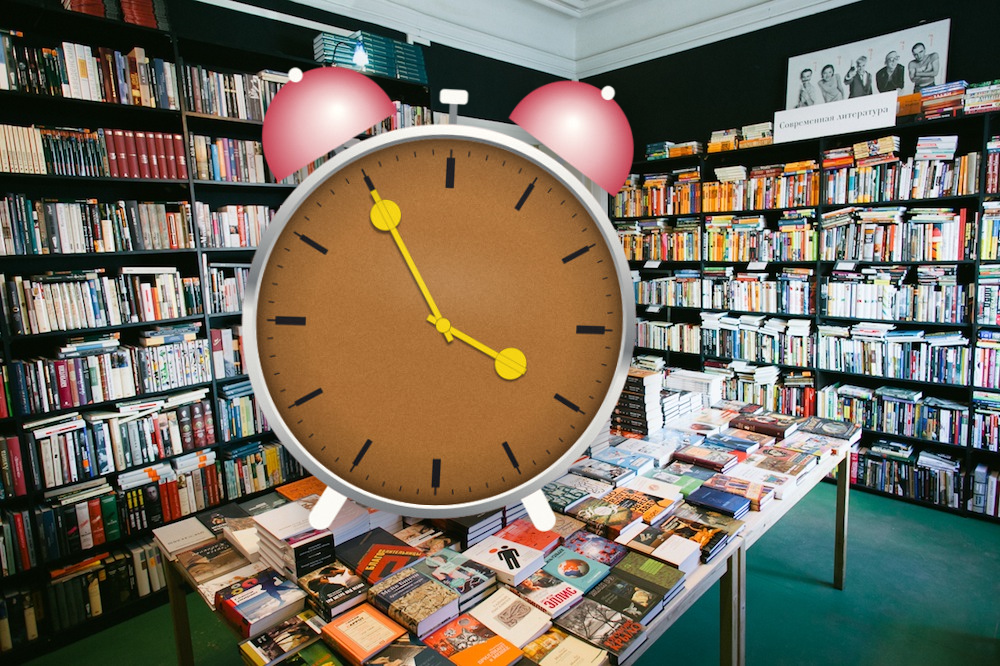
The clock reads h=3 m=55
